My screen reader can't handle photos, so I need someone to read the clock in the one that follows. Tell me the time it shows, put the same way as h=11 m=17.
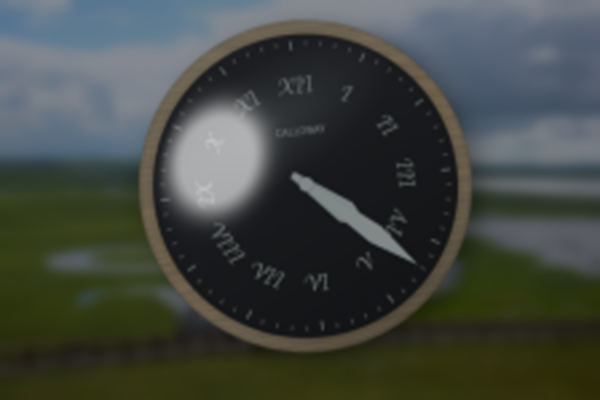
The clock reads h=4 m=22
